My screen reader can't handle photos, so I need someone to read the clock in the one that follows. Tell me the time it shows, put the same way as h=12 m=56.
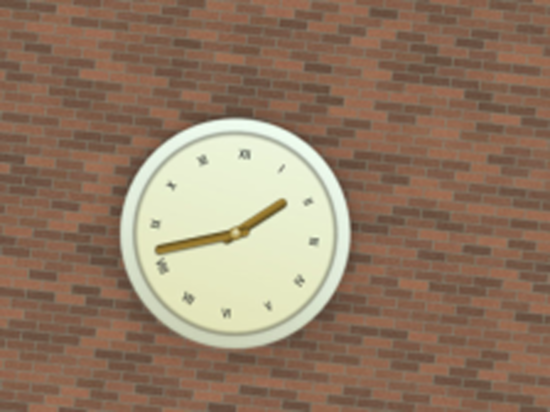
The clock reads h=1 m=42
